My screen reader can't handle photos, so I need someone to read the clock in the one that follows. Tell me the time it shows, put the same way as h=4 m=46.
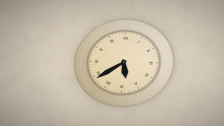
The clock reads h=5 m=39
